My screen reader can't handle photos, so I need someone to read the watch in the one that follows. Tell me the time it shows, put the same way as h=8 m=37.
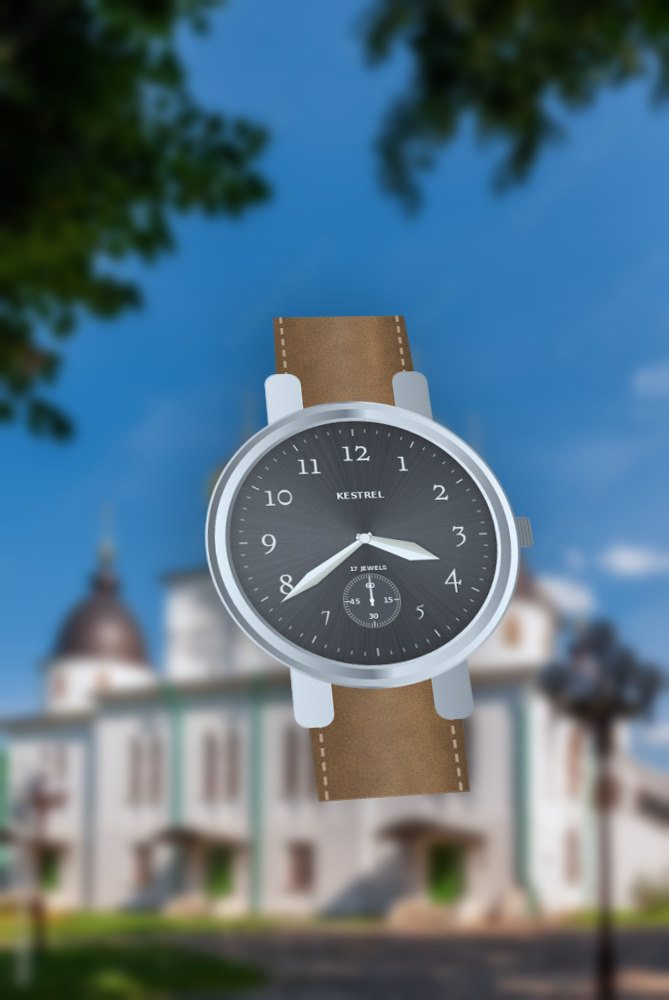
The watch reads h=3 m=39
